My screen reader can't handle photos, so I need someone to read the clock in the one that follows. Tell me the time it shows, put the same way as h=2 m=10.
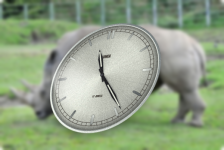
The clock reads h=11 m=24
